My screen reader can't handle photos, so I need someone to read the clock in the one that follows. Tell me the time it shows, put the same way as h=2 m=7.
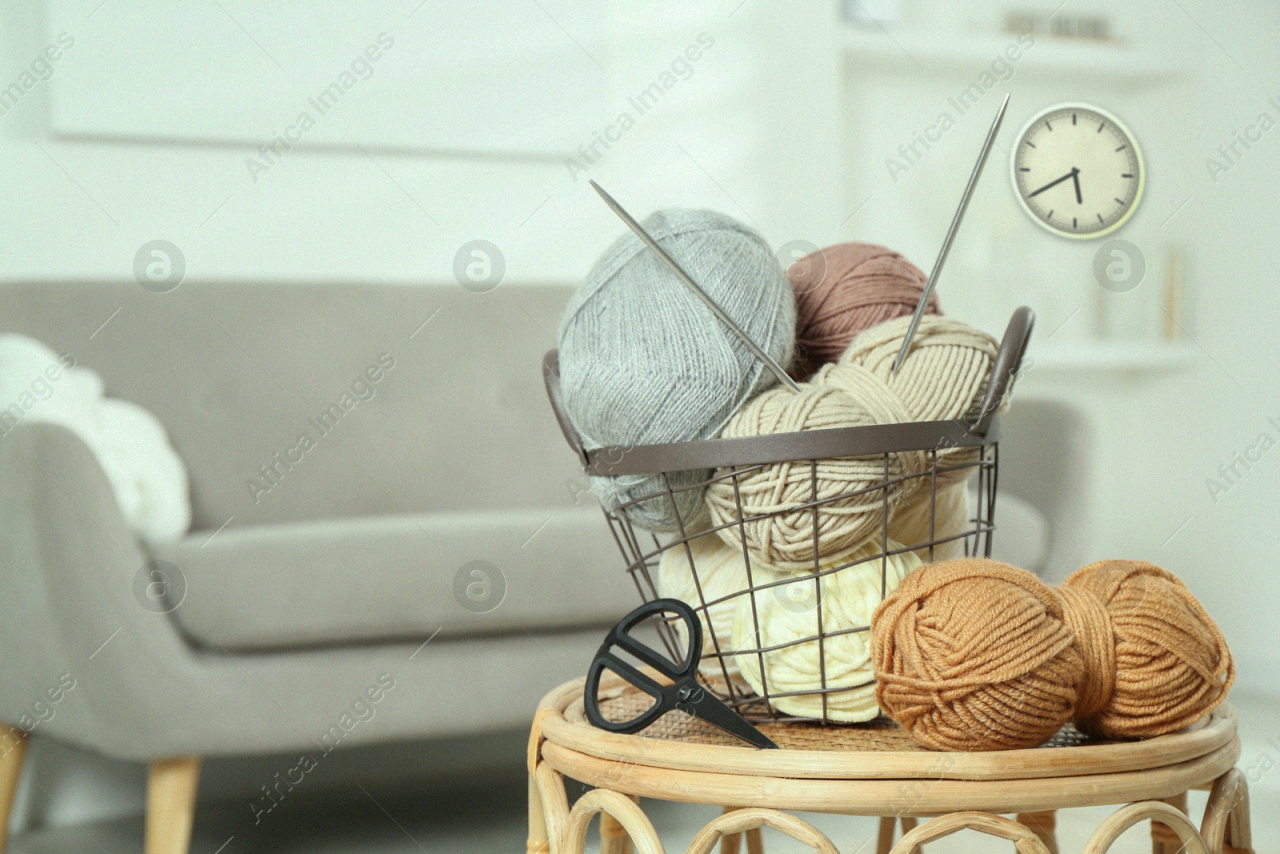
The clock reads h=5 m=40
